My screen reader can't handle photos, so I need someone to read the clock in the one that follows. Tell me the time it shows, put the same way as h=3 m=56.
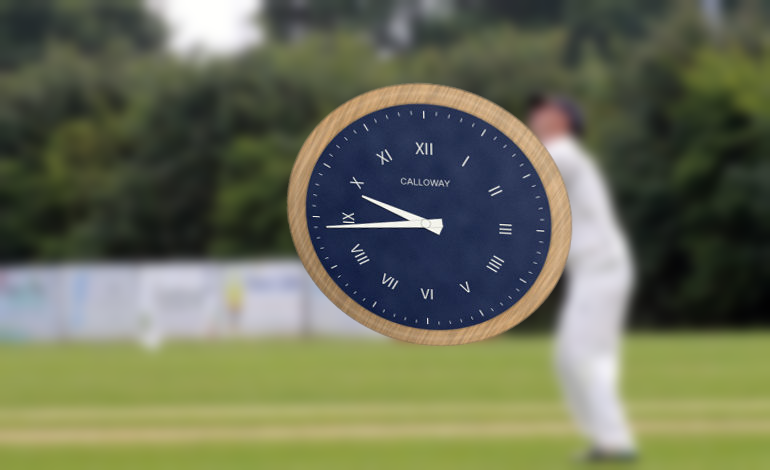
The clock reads h=9 m=44
